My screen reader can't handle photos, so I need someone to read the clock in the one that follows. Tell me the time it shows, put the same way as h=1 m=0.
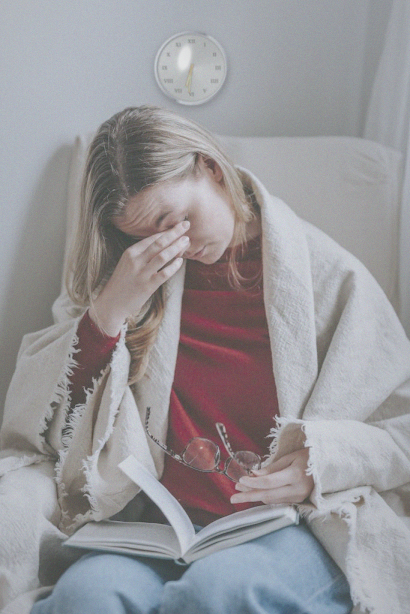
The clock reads h=6 m=31
